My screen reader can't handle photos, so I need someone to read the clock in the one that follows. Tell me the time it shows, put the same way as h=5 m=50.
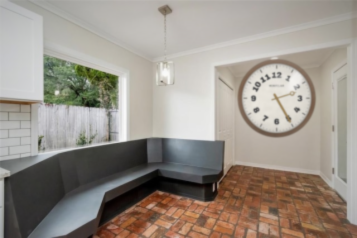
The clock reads h=2 m=25
